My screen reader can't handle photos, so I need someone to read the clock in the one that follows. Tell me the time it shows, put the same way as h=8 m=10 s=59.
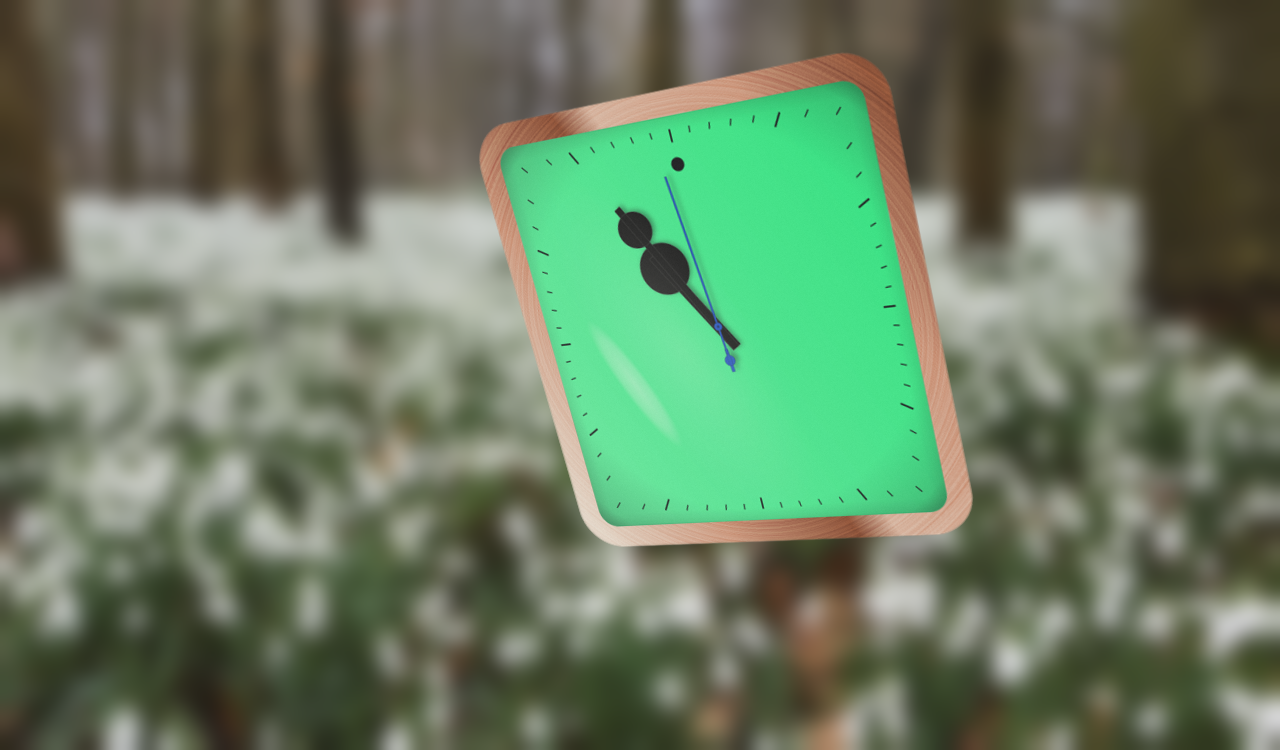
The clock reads h=10 m=54 s=59
